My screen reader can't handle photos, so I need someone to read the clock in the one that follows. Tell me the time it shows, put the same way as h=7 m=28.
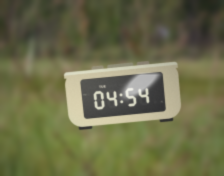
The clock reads h=4 m=54
